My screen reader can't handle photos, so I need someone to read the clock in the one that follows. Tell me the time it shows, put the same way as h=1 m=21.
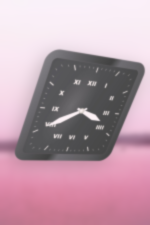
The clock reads h=3 m=40
